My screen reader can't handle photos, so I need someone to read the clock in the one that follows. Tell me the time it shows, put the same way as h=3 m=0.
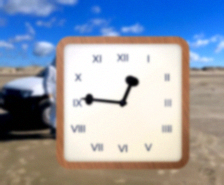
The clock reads h=12 m=46
